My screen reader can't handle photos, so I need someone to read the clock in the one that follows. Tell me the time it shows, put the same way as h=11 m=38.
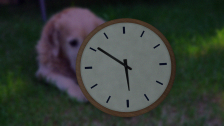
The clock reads h=5 m=51
